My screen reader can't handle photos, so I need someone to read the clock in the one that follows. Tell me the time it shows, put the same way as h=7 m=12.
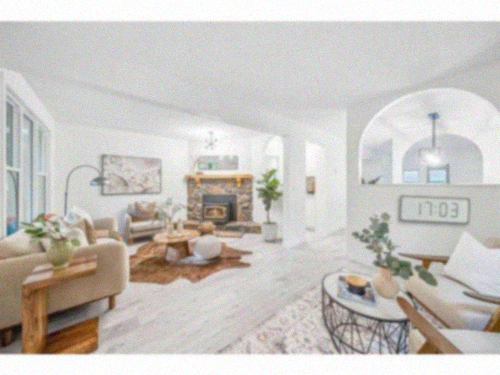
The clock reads h=17 m=3
